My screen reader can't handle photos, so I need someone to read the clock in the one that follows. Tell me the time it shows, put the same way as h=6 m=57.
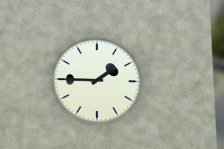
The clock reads h=1 m=45
